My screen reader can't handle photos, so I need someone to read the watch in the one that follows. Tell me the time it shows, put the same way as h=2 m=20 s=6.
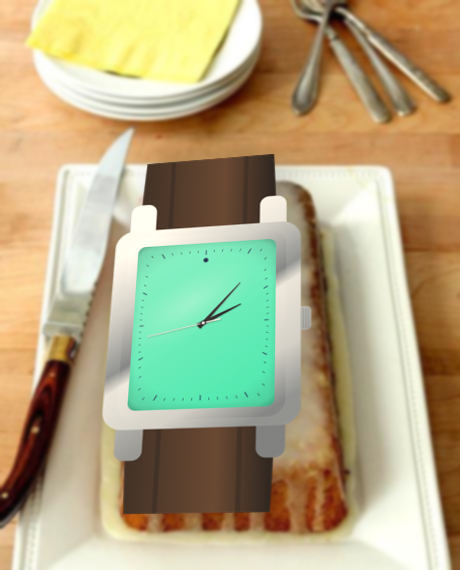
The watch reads h=2 m=6 s=43
